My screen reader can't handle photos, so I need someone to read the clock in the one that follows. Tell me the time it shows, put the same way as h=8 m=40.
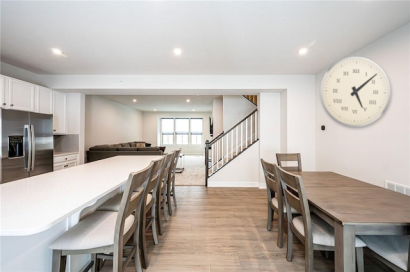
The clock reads h=5 m=8
